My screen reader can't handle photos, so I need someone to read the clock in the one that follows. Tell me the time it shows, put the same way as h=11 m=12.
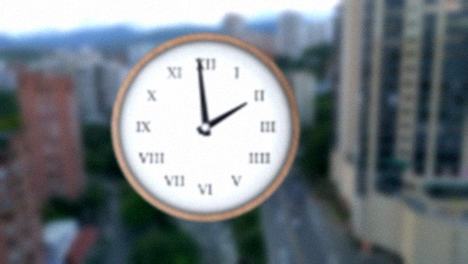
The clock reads h=1 m=59
